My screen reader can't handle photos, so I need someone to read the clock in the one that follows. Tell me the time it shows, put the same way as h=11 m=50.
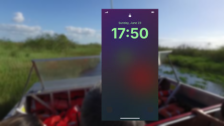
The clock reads h=17 m=50
